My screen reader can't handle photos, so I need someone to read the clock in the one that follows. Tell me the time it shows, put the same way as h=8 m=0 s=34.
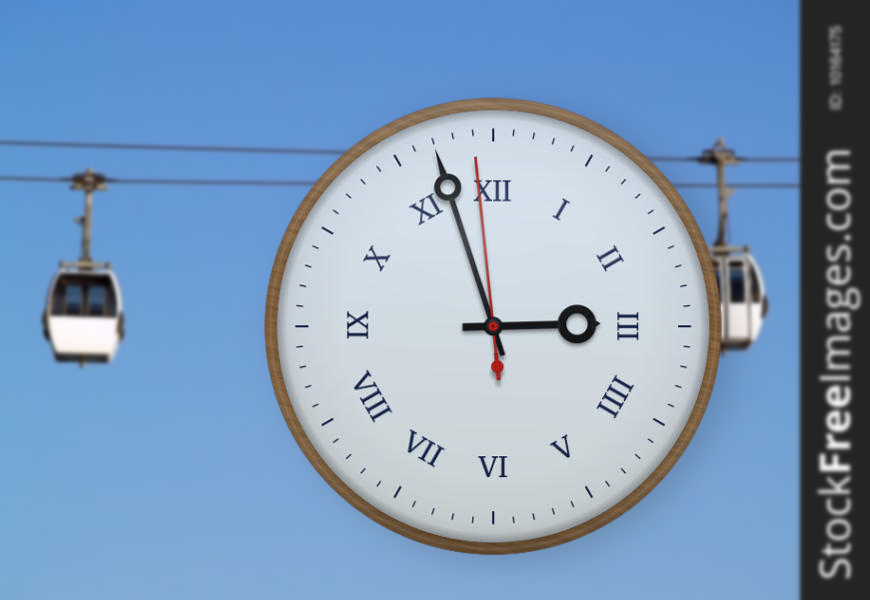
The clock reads h=2 m=56 s=59
